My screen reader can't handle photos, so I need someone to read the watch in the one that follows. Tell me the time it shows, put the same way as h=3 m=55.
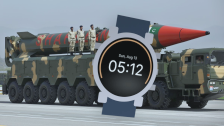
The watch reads h=5 m=12
